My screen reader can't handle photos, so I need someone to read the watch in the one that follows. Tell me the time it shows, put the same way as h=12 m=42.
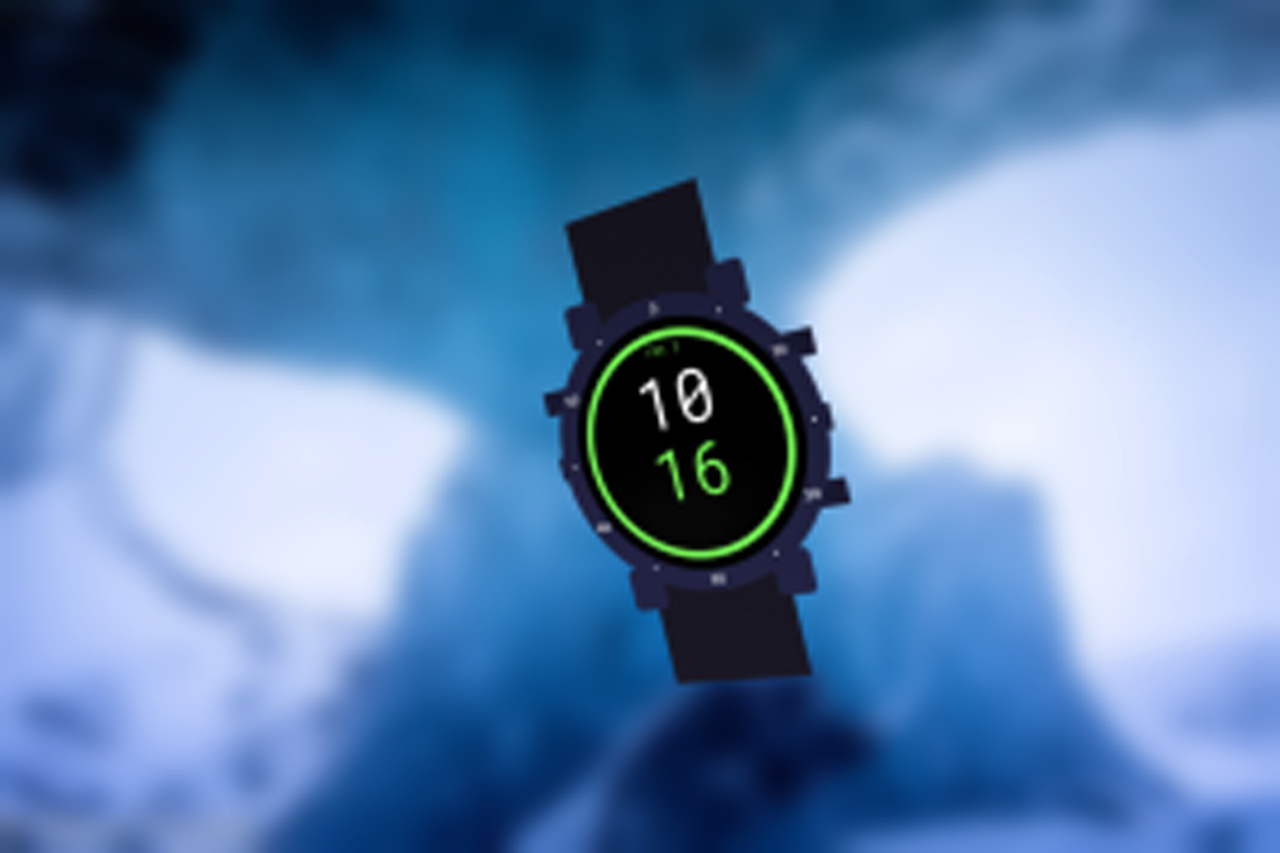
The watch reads h=10 m=16
